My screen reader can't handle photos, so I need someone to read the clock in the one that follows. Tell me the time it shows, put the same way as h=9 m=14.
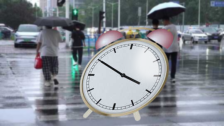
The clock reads h=3 m=50
